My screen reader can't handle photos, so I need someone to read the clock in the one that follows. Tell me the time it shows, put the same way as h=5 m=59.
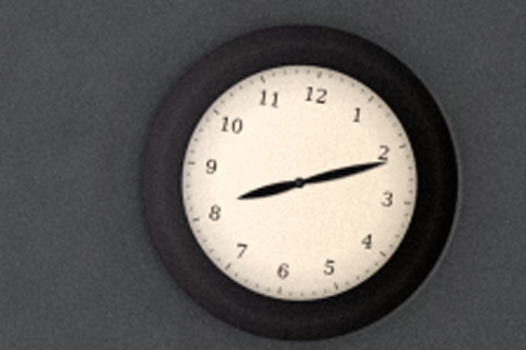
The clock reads h=8 m=11
